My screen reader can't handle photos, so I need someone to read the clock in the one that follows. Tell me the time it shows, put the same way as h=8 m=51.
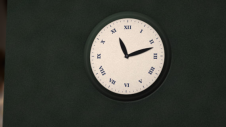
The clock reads h=11 m=12
